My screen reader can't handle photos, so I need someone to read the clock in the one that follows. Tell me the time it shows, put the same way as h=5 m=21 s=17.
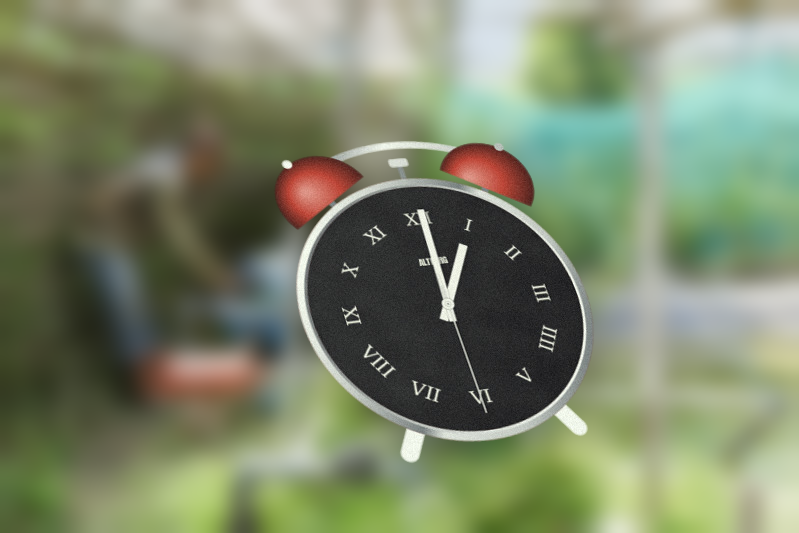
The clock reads h=1 m=0 s=30
